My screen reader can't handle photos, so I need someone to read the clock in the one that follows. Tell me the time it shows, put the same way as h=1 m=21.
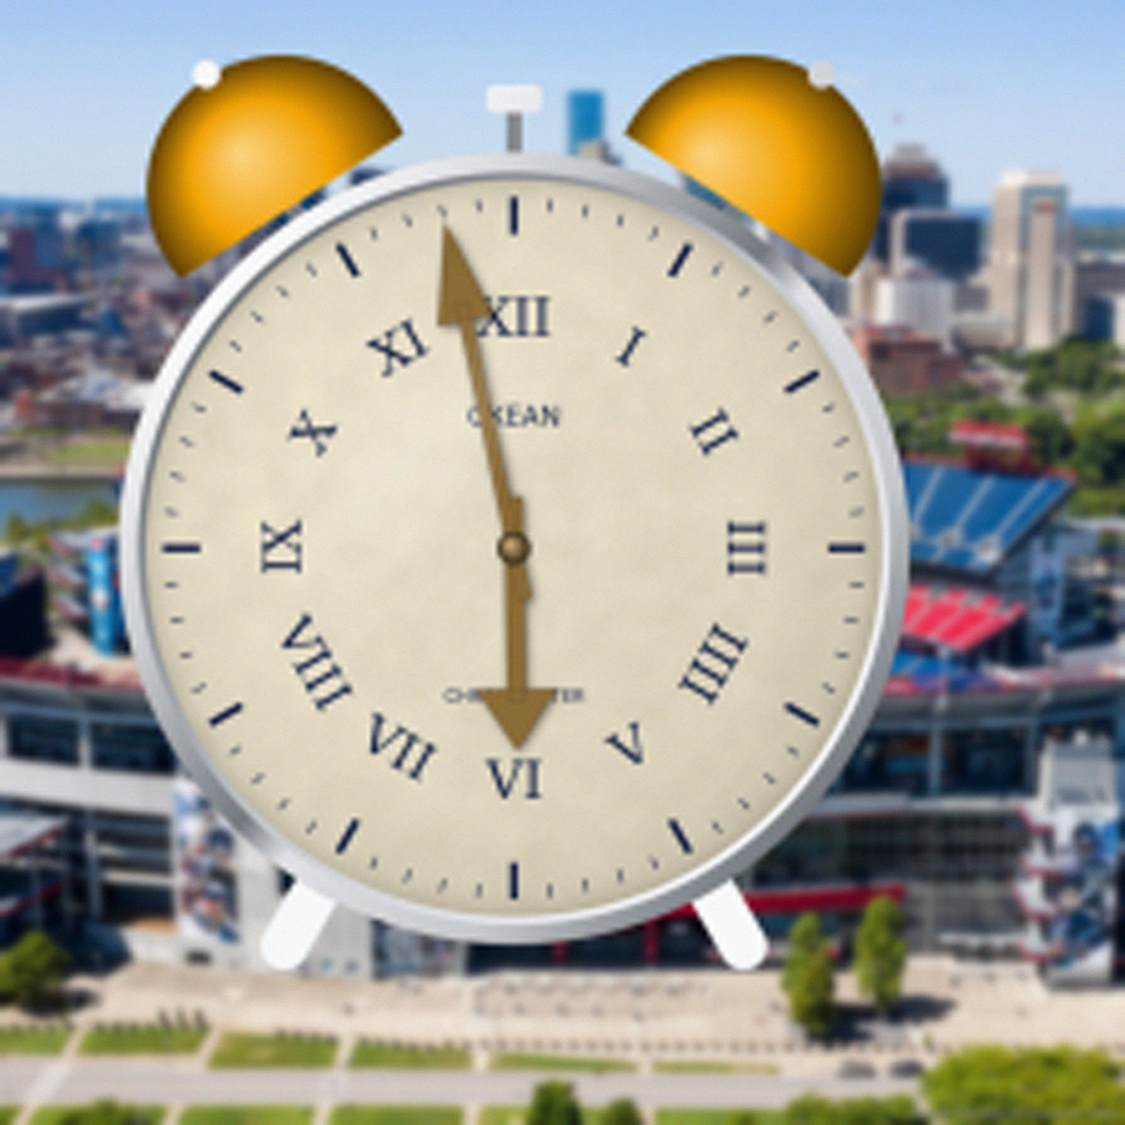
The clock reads h=5 m=58
